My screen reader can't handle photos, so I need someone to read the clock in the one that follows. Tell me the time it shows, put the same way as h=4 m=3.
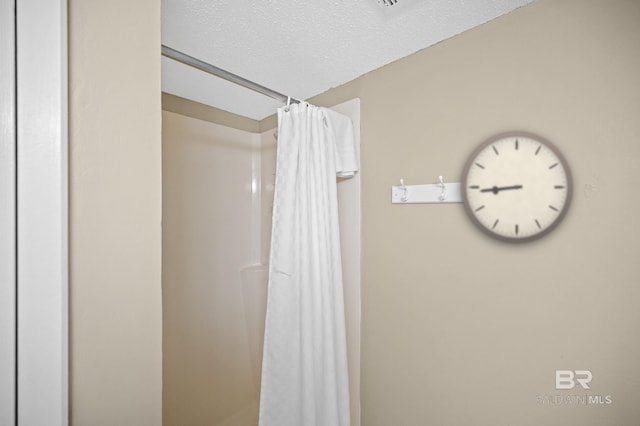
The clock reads h=8 m=44
